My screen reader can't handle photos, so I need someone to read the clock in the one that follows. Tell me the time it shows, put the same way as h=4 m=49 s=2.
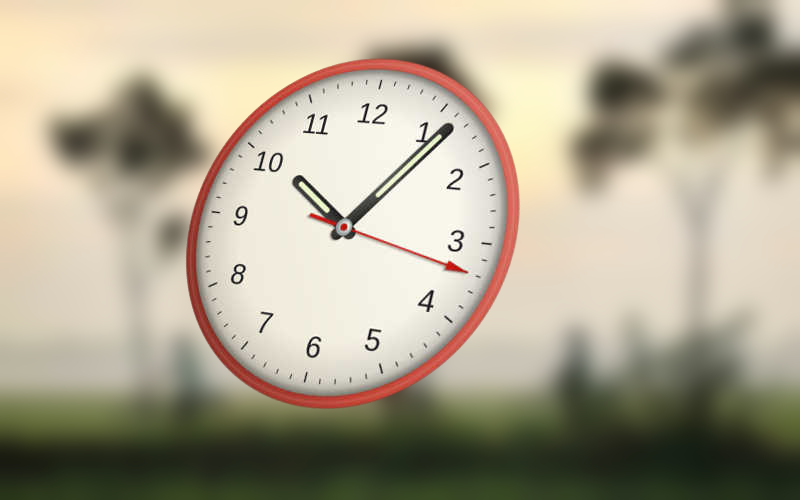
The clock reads h=10 m=6 s=17
